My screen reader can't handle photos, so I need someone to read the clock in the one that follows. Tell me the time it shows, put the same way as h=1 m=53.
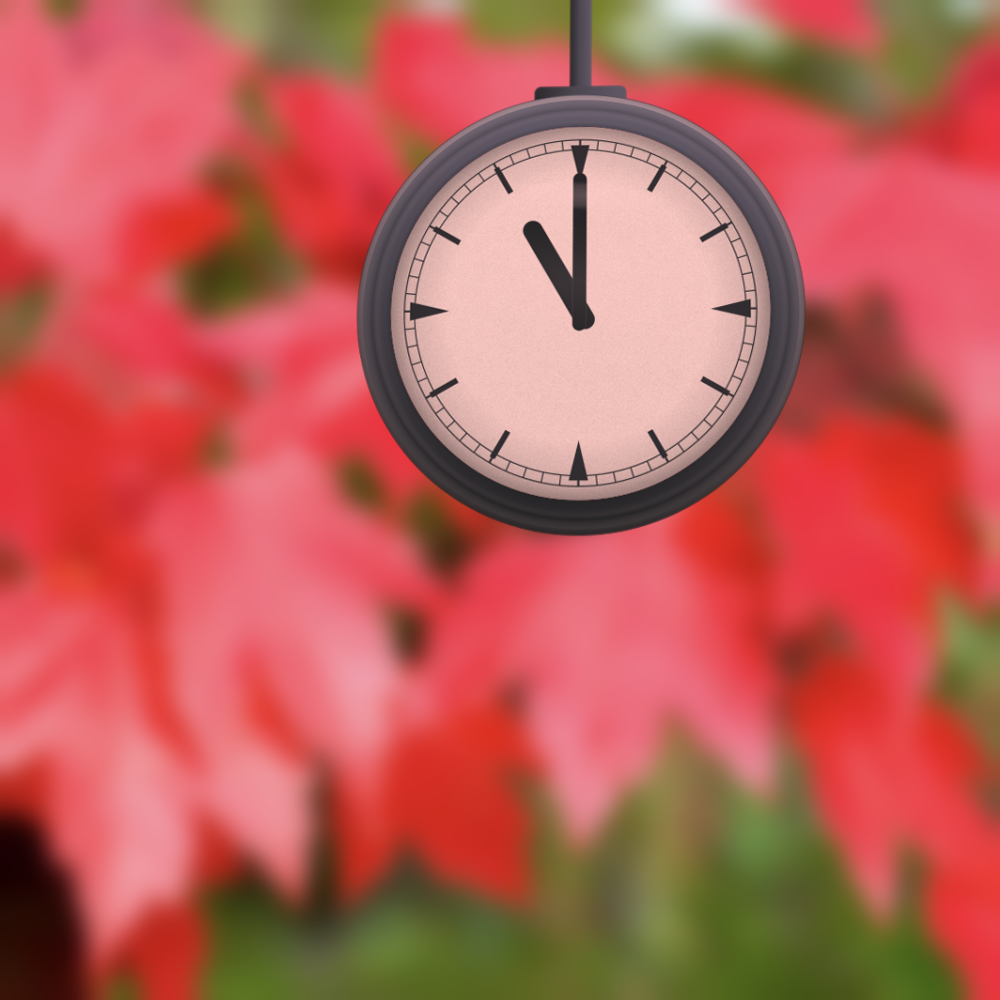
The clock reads h=11 m=0
